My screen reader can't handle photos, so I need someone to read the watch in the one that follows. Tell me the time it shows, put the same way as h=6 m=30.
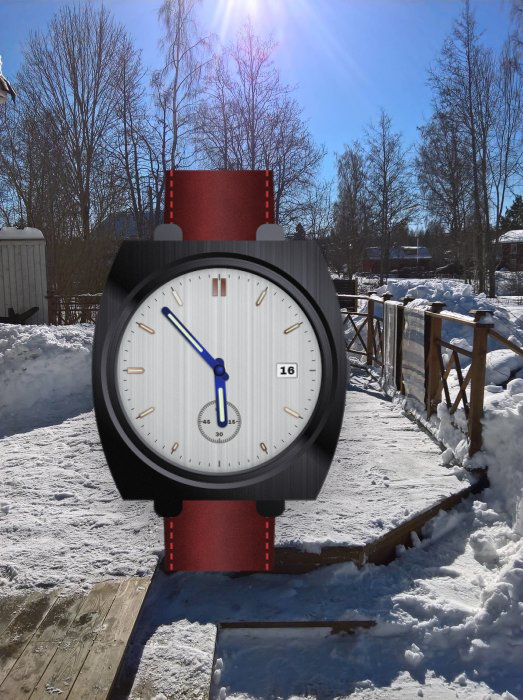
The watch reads h=5 m=53
